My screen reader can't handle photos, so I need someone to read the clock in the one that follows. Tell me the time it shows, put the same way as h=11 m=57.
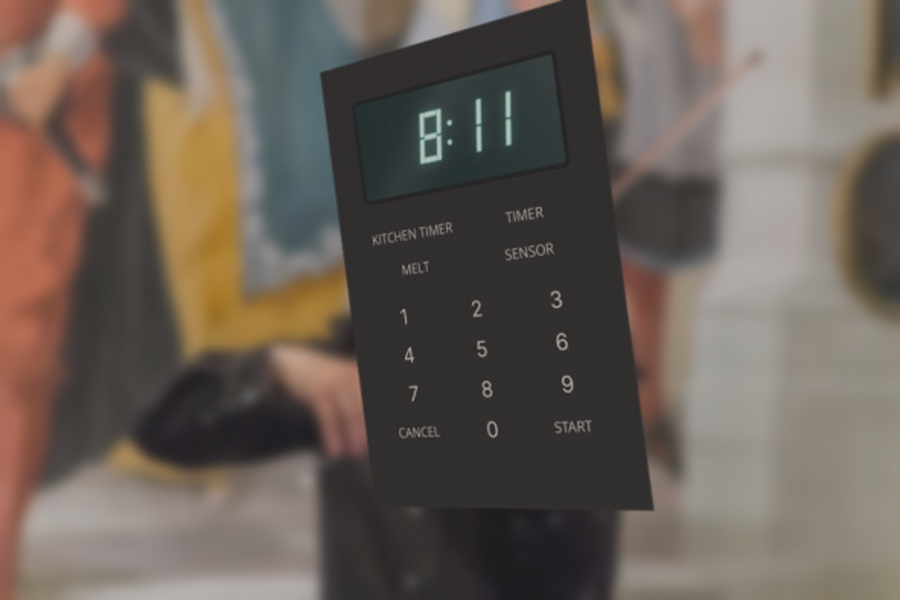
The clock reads h=8 m=11
